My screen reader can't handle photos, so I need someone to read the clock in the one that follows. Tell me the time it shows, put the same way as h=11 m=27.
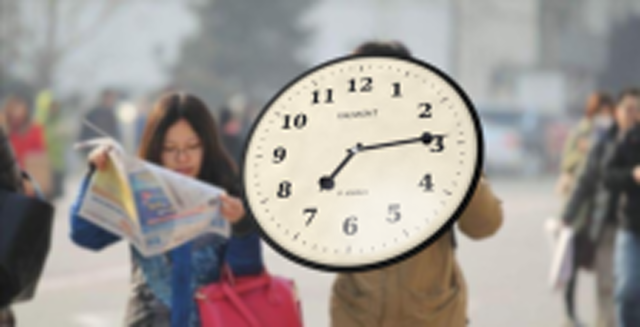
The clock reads h=7 m=14
